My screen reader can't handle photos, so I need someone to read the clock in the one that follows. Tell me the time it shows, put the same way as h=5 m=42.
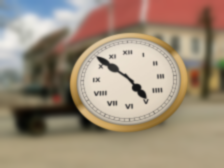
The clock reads h=4 m=52
